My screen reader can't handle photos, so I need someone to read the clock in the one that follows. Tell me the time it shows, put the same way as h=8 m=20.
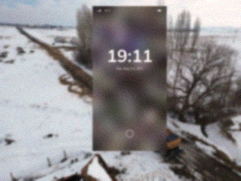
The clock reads h=19 m=11
